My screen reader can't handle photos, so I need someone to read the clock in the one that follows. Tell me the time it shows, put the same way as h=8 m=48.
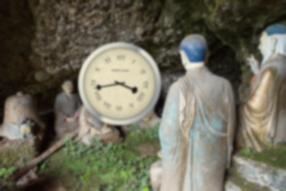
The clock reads h=3 m=43
